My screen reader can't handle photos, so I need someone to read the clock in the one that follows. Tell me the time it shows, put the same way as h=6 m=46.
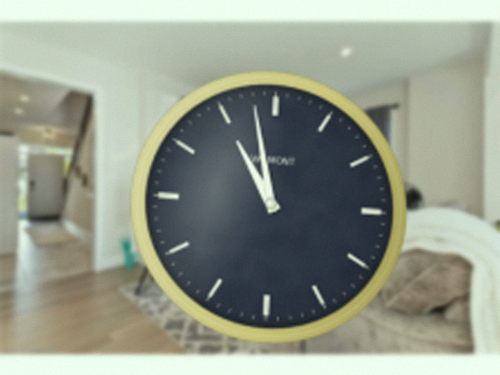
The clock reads h=10 m=58
